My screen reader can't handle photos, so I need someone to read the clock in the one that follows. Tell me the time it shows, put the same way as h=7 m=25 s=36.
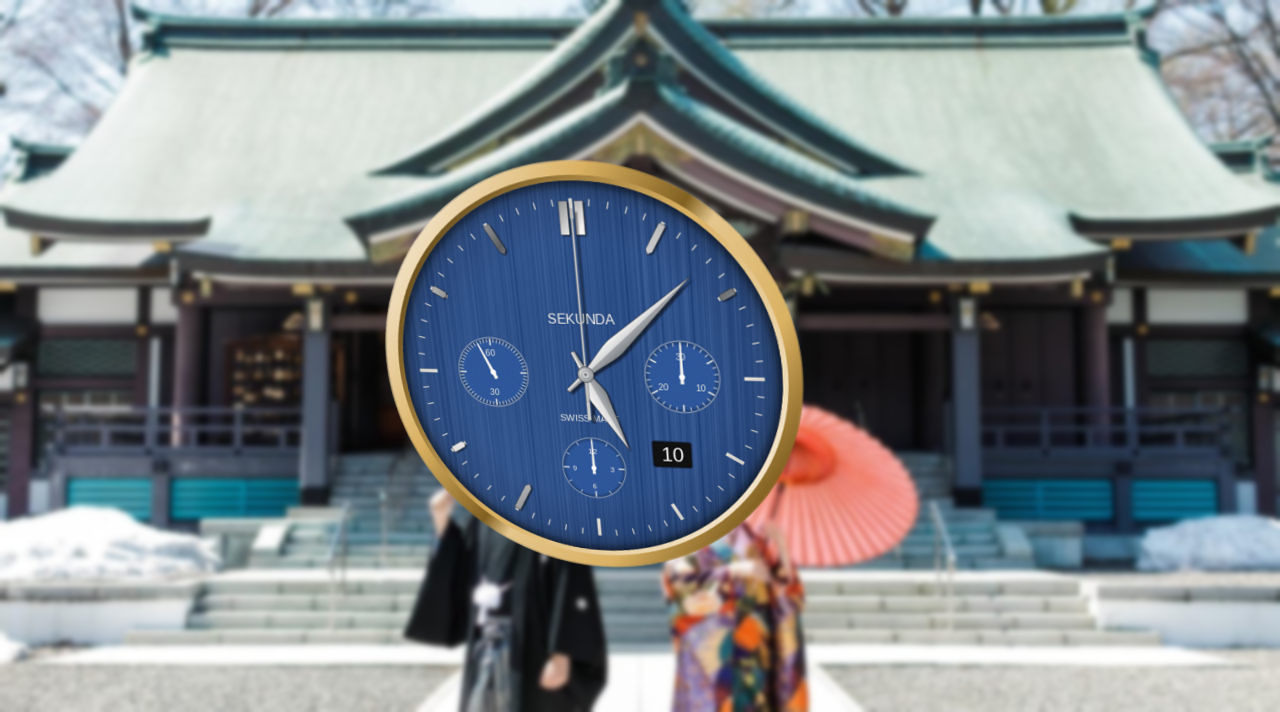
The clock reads h=5 m=7 s=56
